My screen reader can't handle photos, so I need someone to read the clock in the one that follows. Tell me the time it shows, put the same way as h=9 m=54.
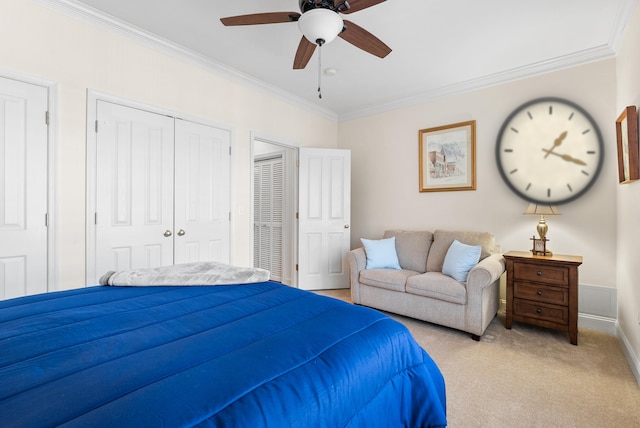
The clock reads h=1 m=18
